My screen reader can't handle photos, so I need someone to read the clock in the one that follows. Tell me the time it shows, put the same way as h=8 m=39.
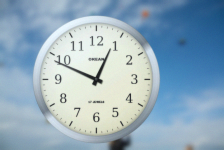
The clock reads h=12 m=49
